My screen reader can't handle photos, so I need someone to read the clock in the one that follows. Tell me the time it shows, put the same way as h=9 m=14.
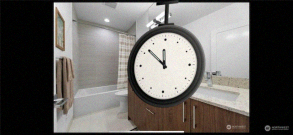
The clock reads h=11 m=52
